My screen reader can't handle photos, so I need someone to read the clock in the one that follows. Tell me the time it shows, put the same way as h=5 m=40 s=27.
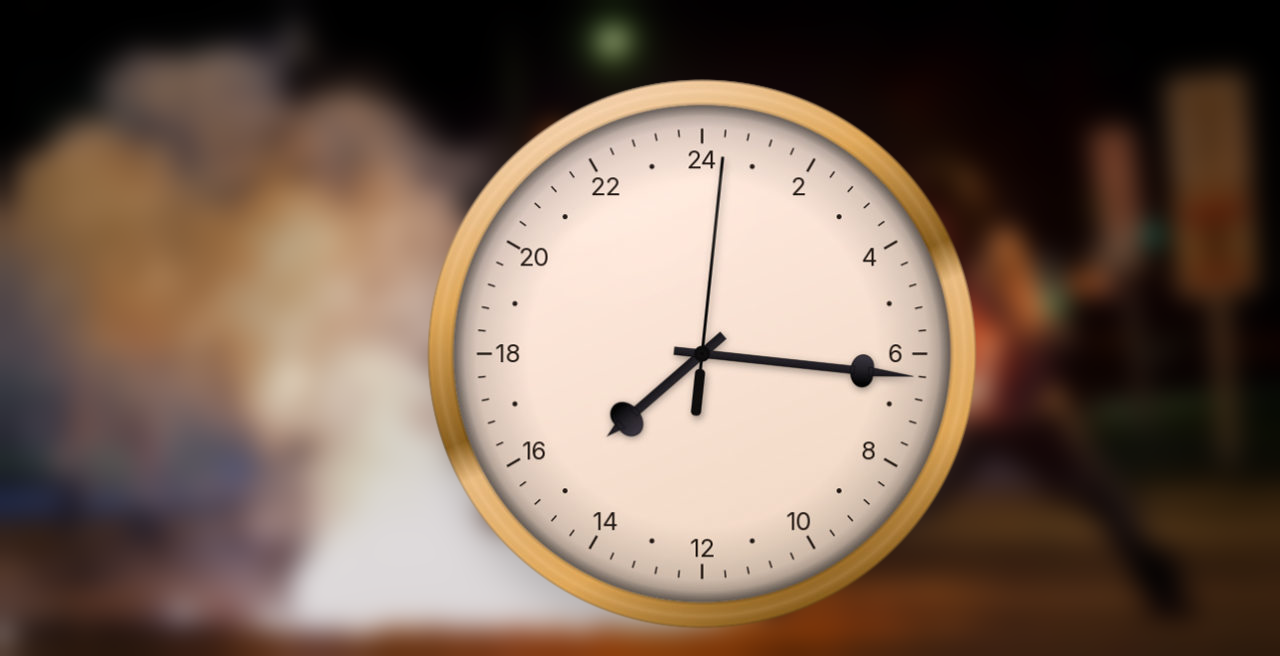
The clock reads h=15 m=16 s=1
